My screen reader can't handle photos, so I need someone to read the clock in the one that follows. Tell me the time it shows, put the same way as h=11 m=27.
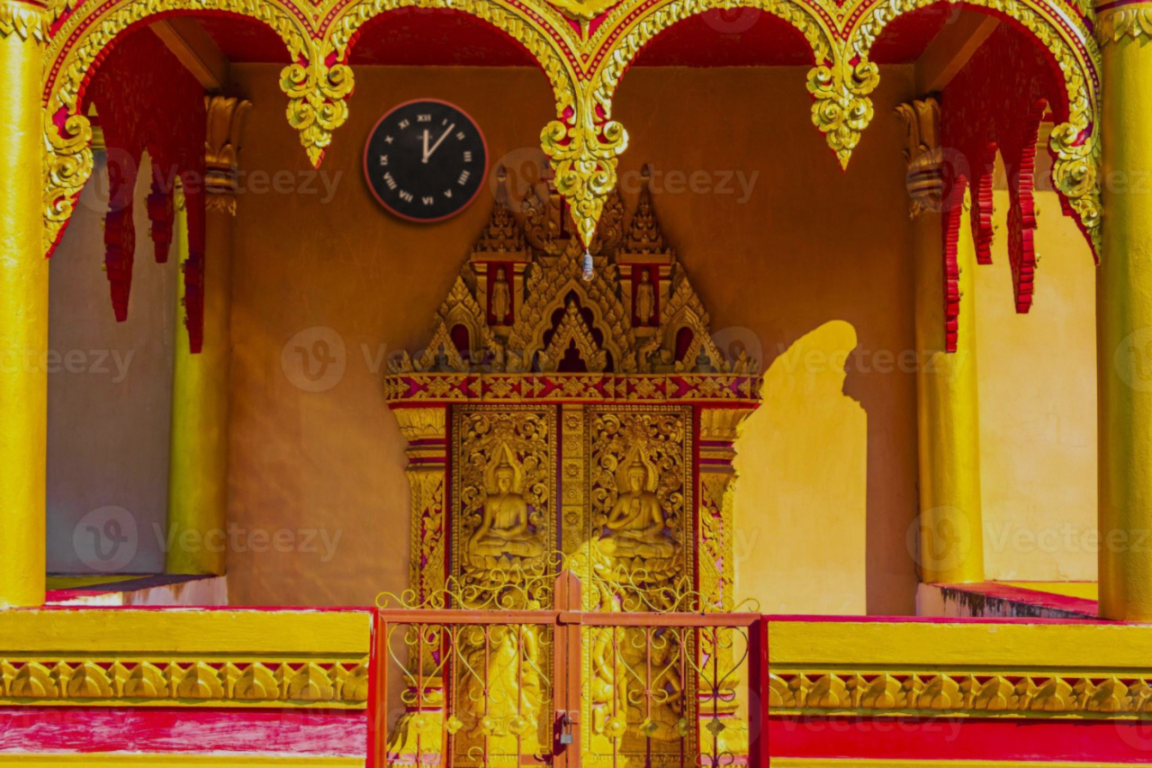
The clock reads h=12 m=7
